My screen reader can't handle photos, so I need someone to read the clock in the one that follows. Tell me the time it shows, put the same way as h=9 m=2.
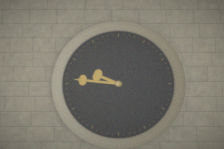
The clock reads h=9 m=46
